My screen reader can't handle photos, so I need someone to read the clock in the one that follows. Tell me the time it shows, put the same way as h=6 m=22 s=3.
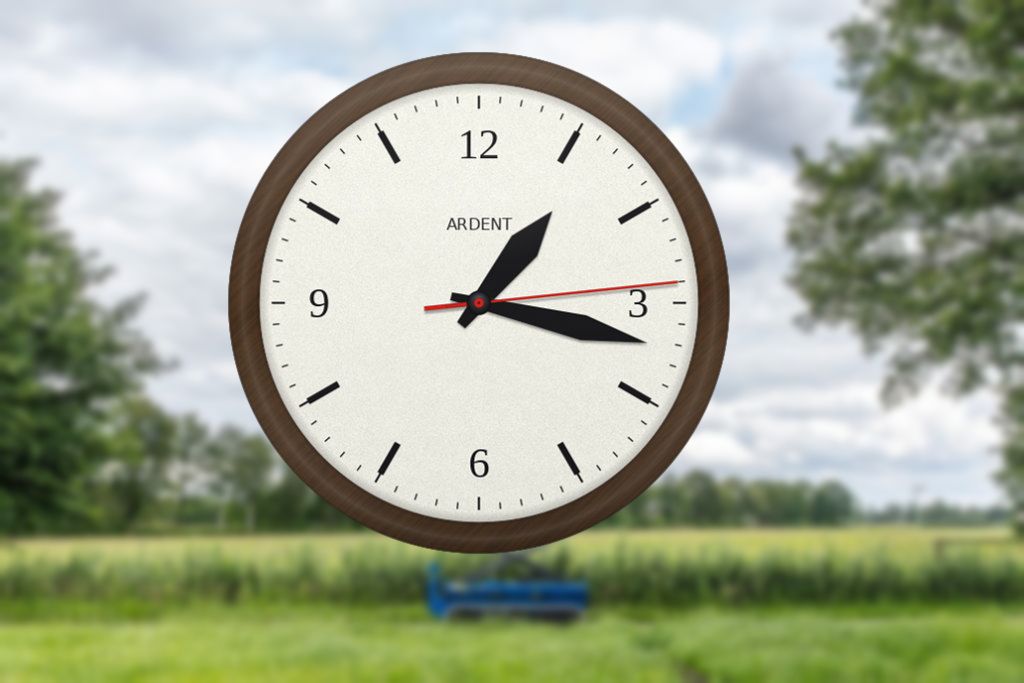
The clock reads h=1 m=17 s=14
